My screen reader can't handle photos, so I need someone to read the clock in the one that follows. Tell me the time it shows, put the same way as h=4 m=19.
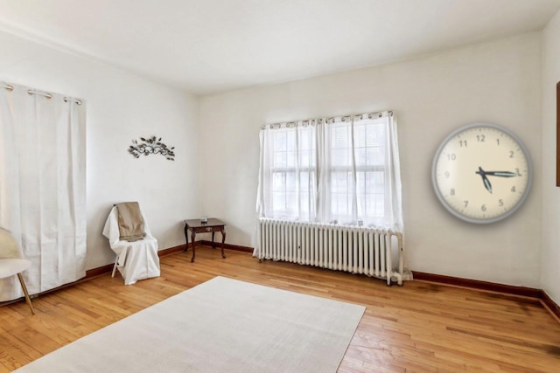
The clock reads h=5 m=16
